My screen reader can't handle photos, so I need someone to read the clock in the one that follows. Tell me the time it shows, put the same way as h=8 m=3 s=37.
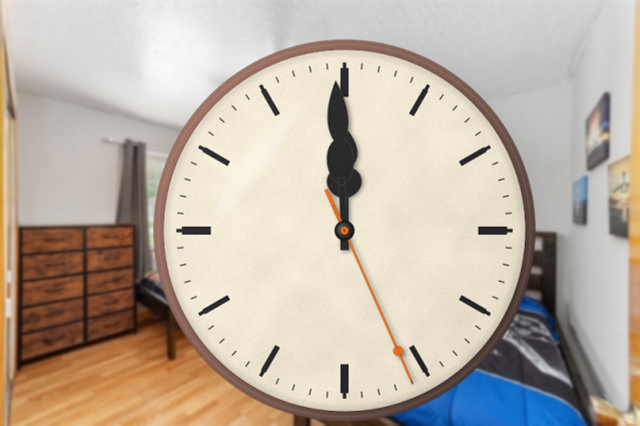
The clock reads h=11 m=59 s=26
